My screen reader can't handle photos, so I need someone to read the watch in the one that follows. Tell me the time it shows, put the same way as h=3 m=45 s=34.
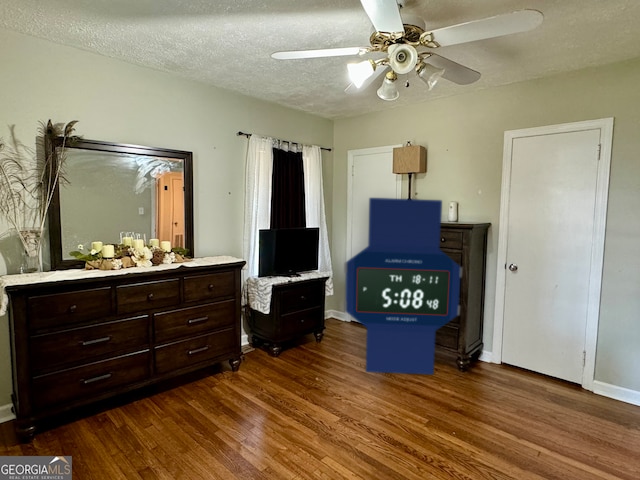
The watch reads h=5 m=8 s=48
